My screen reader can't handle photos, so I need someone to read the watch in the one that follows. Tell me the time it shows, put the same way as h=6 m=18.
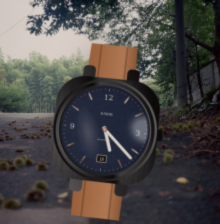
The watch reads h=5 m=22
